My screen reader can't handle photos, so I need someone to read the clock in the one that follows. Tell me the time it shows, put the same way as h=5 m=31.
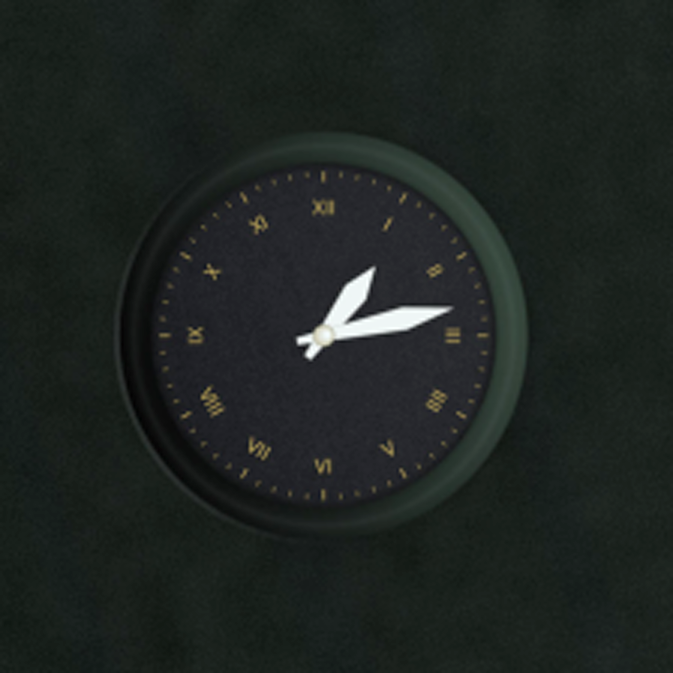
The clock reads h=1 m=13
